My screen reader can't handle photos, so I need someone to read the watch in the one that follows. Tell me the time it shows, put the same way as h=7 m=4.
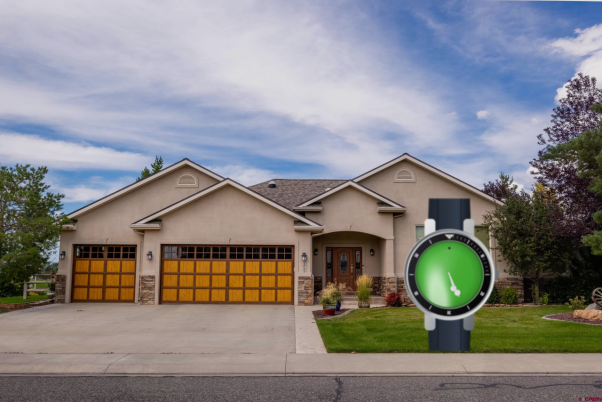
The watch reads h=5 m=26
